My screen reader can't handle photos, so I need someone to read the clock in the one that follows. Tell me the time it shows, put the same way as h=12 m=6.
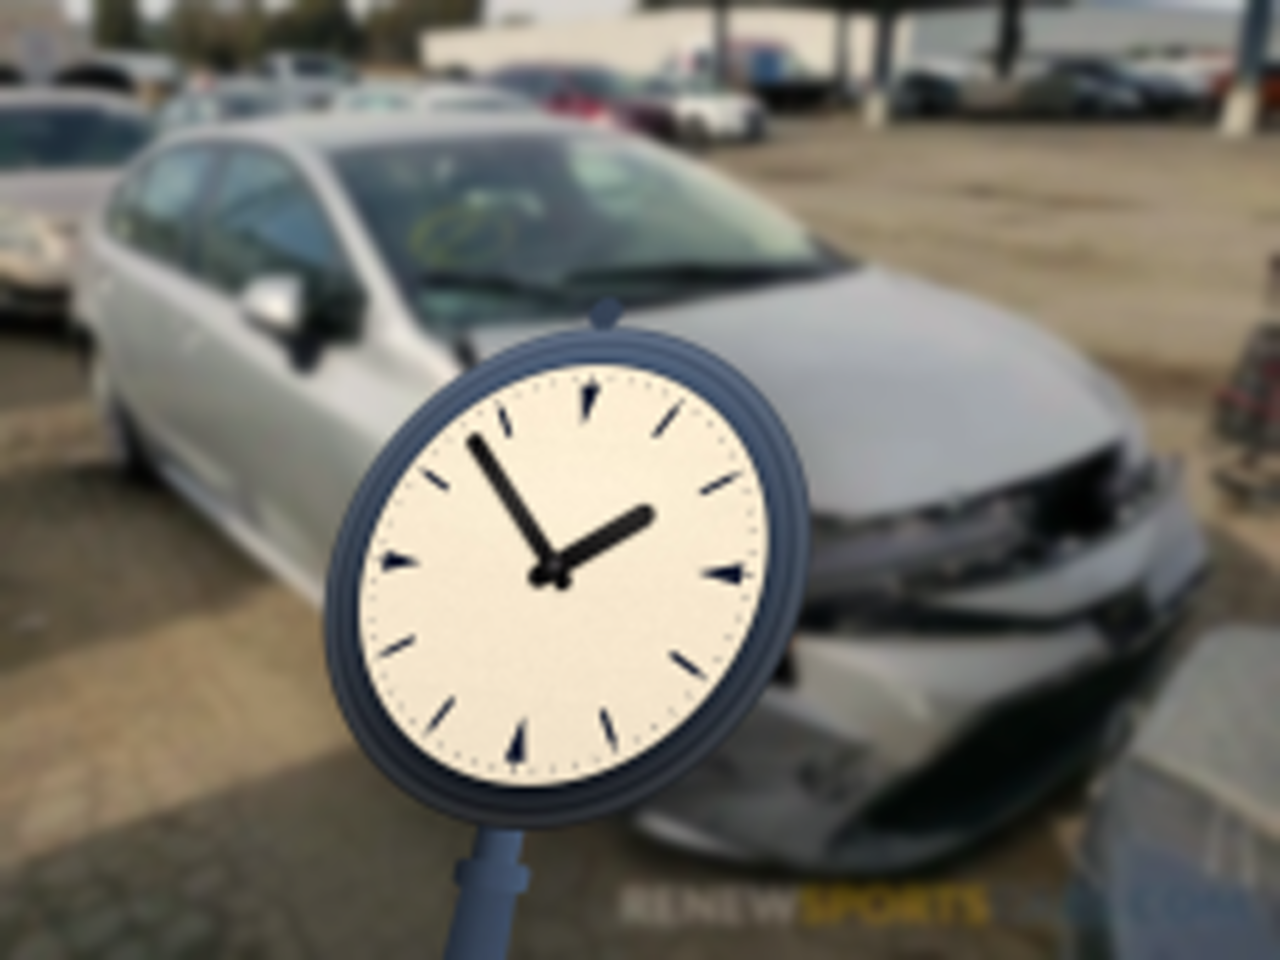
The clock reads h=1 m=53
